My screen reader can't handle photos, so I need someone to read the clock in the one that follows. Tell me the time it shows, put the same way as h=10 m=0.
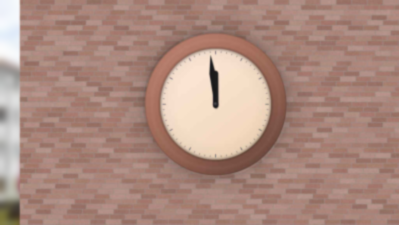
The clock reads h=11 m=59
